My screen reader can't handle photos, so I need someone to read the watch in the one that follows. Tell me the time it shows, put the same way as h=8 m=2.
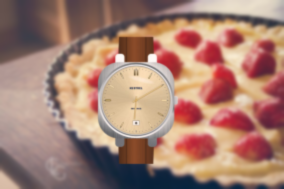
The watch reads h=6 m=10
